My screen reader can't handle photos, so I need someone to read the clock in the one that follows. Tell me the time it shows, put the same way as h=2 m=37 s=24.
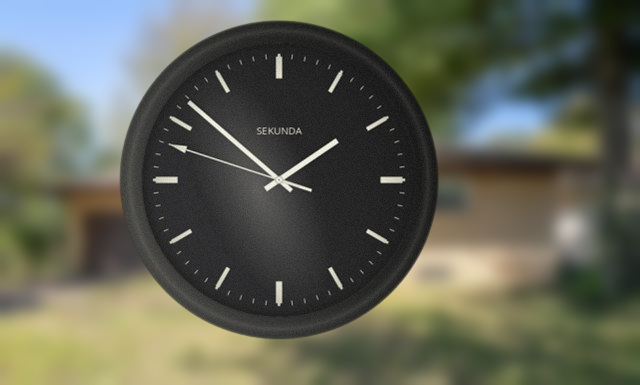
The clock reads h=1 m=51 s=48
